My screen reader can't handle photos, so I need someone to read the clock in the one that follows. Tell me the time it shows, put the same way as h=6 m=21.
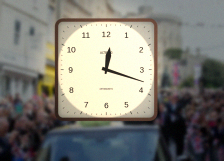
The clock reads h=12 m=18
